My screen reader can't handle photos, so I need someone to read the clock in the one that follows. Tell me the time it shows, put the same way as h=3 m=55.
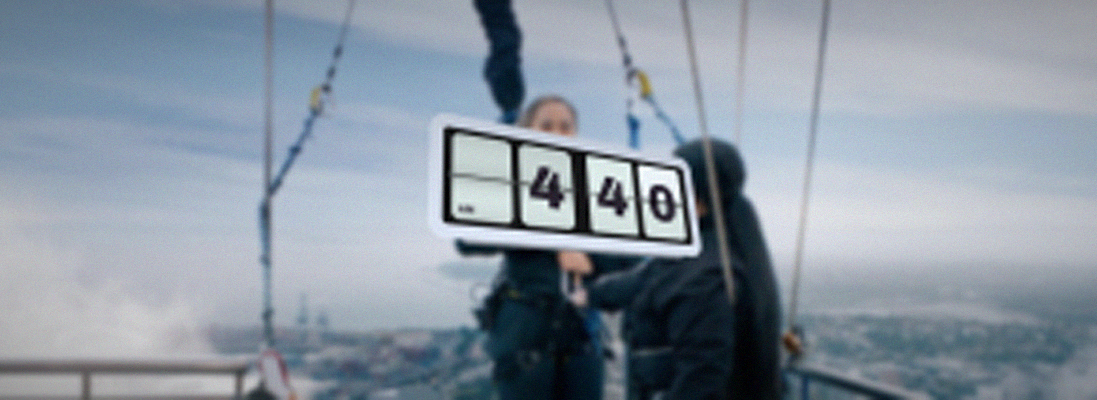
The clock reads h=4 m=40
